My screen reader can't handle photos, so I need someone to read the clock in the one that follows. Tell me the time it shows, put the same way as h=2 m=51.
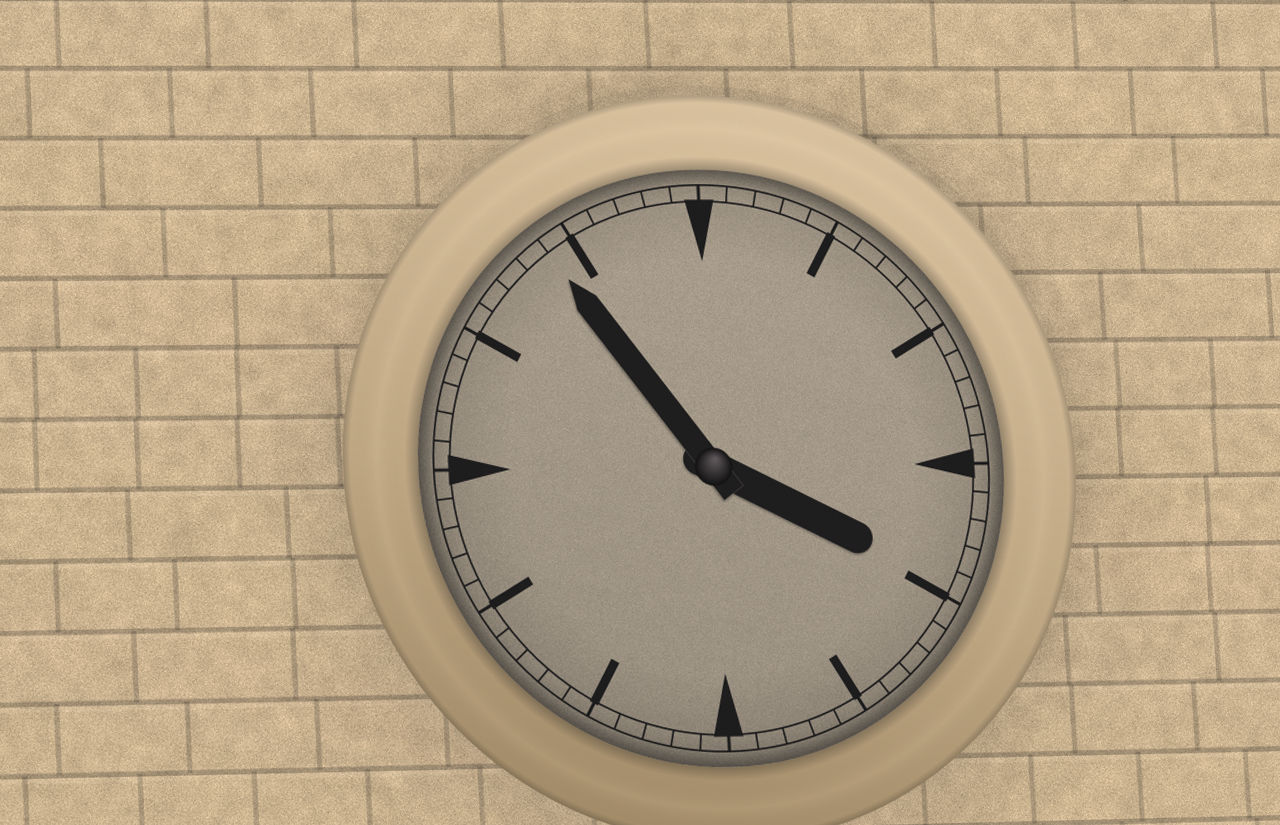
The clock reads h=3 m=54
